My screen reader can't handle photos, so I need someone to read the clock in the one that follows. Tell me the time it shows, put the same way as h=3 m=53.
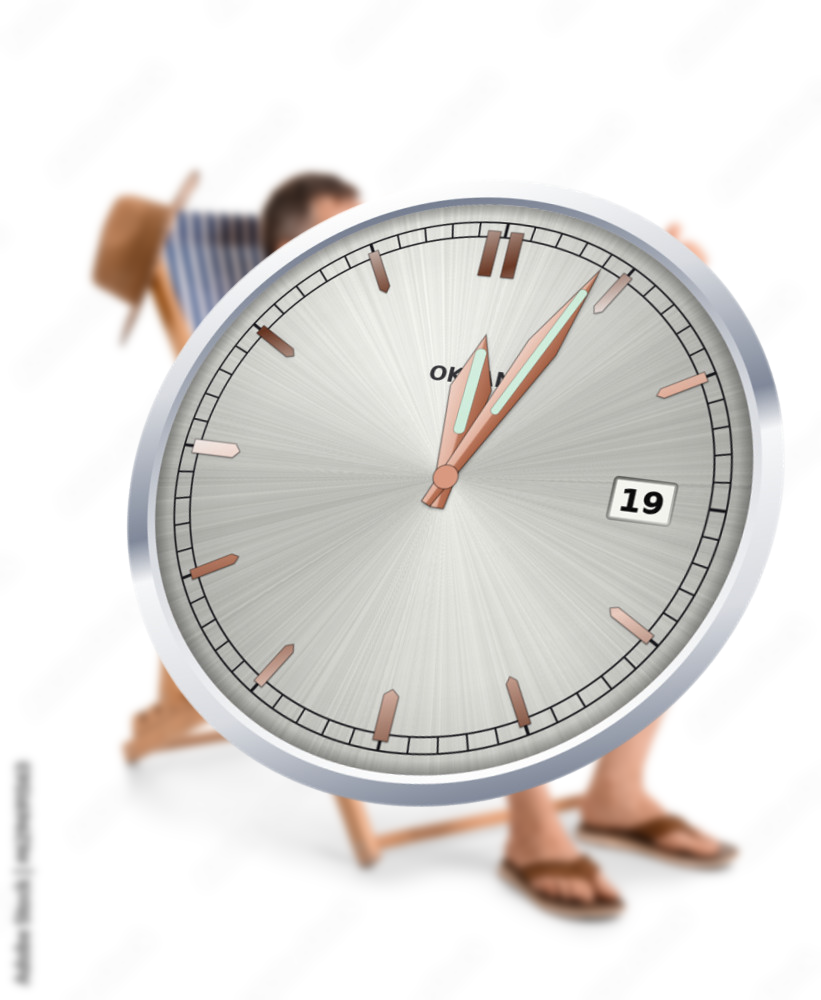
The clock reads h=12 m=4
